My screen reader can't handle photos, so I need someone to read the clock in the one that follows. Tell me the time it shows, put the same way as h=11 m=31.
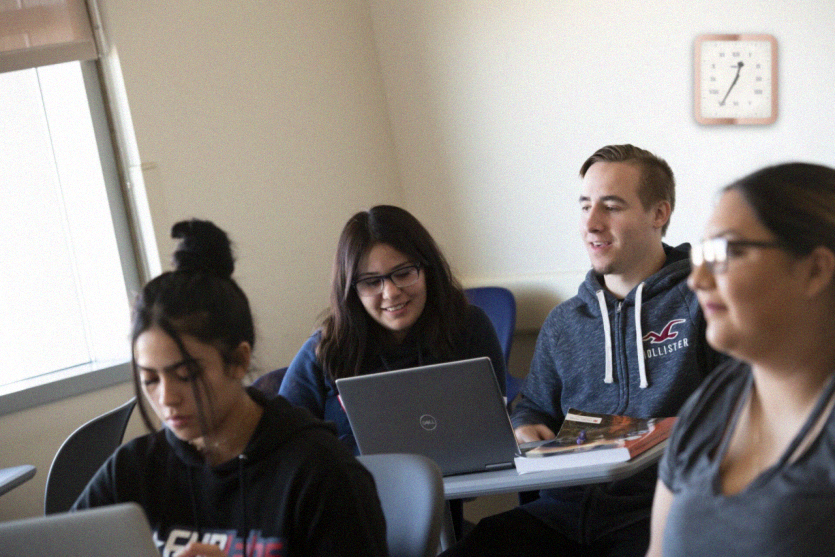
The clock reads h=12 m=35
